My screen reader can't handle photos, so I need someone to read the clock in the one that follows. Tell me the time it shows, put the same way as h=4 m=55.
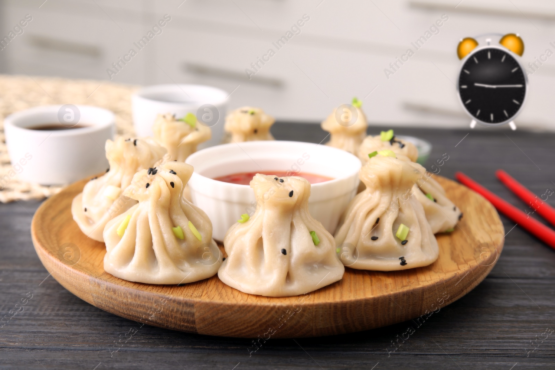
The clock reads h=9 m=15
